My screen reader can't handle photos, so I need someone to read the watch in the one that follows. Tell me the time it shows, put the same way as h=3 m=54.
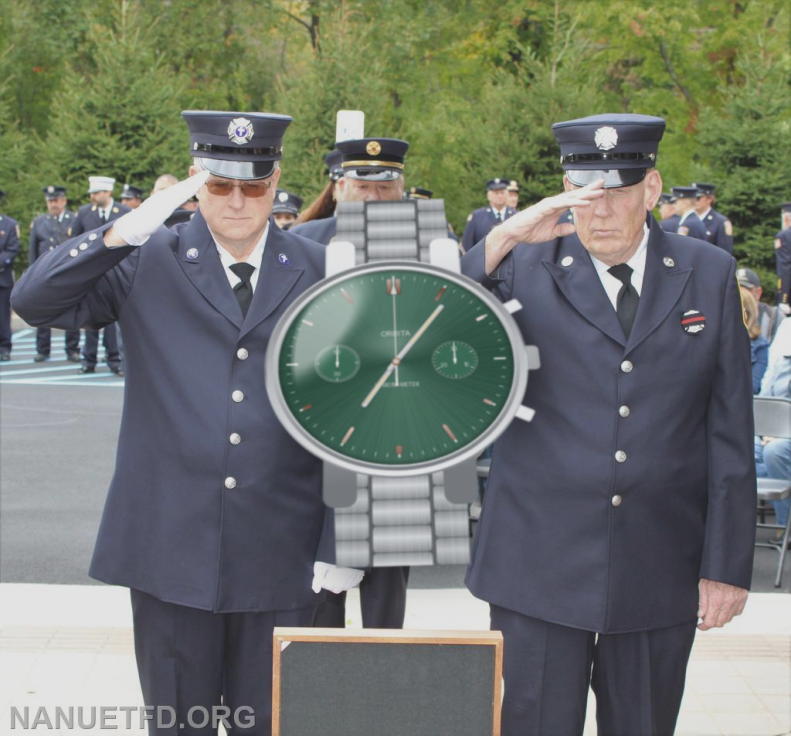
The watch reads h=7 m=6
